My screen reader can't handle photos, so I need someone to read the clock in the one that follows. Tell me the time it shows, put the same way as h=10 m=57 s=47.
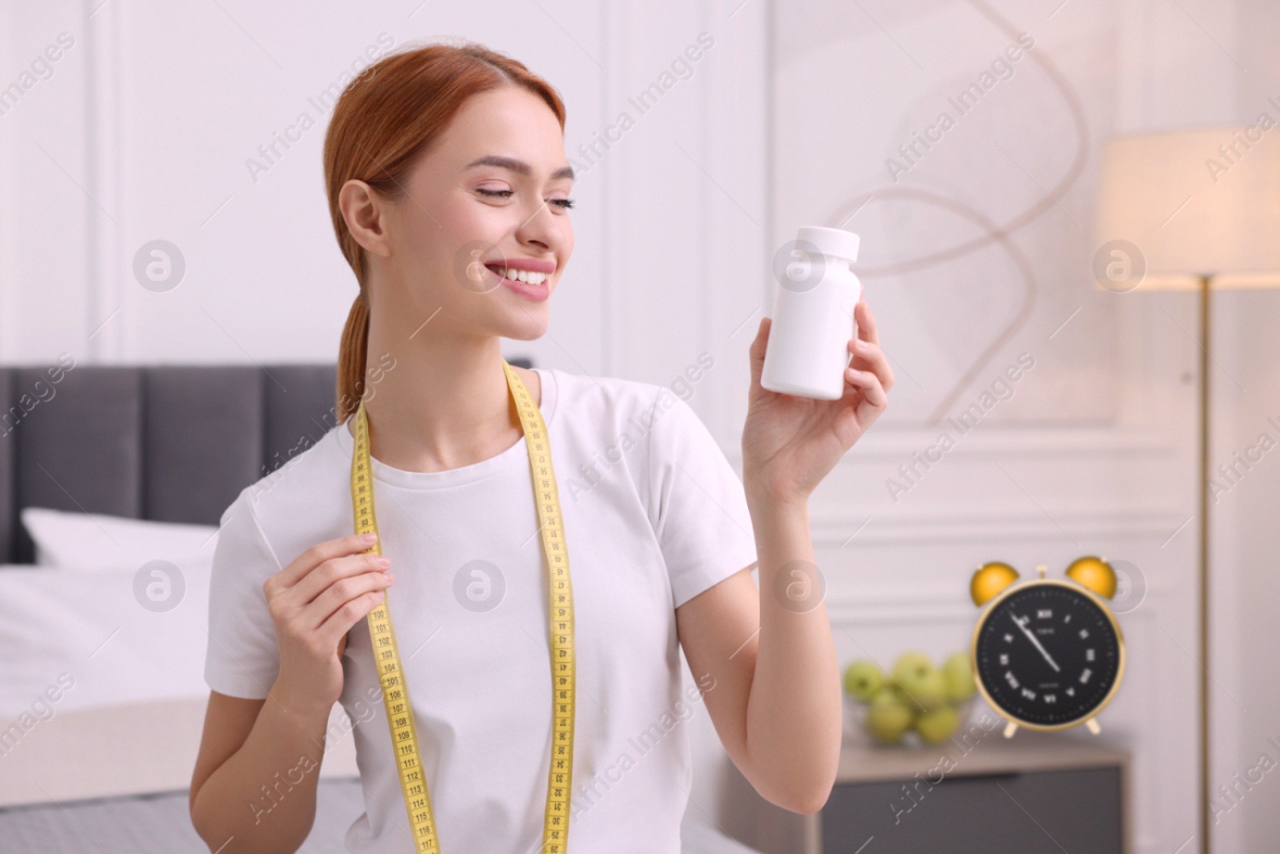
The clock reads h=10 m=53 s=54
